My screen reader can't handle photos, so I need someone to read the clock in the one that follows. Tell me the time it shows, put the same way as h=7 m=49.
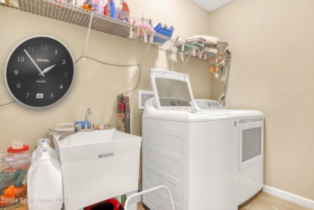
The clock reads h=1 m=53
